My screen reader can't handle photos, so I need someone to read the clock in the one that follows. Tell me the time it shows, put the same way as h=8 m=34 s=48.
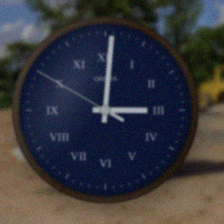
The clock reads h=3 m=0 s=50
